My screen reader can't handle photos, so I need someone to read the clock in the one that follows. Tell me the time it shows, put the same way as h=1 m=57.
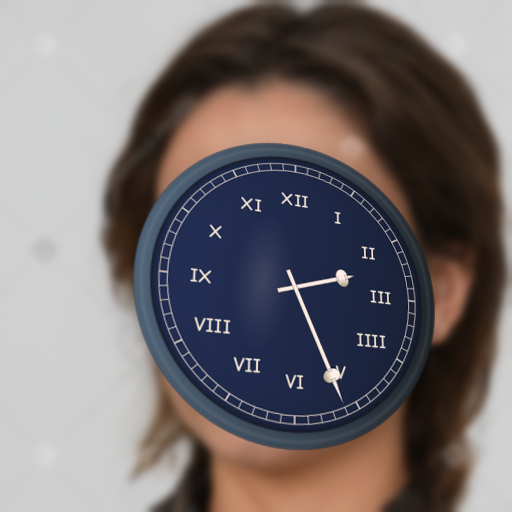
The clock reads h=2 m=26
